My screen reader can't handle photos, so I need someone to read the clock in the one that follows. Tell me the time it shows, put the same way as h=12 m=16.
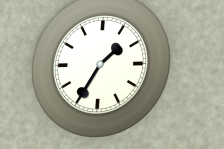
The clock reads h=1 m=35
